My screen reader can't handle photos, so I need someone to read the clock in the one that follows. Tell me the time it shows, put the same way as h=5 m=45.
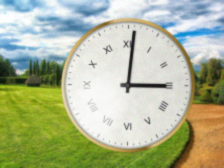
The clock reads h=3 m=1
